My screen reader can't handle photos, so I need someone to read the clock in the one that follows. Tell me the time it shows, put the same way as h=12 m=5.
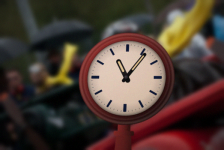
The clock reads h=11 m=6
